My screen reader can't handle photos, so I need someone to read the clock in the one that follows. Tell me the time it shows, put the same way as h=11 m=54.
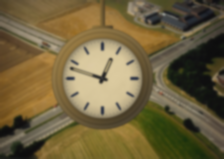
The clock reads h=12 m=48
